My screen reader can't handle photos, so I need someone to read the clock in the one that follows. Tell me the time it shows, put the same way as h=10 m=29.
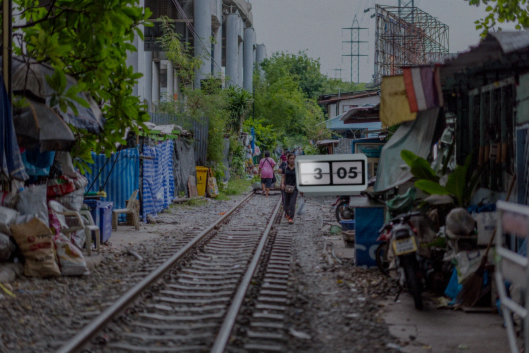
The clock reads h=3 m=5
